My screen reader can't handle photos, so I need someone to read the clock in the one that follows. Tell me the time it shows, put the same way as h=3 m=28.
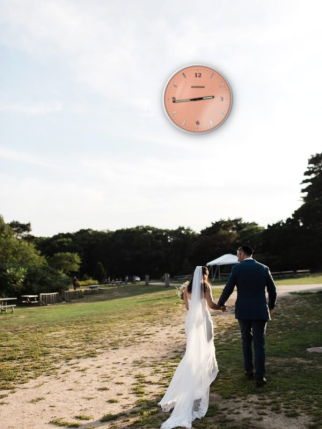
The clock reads h=2 m=44
